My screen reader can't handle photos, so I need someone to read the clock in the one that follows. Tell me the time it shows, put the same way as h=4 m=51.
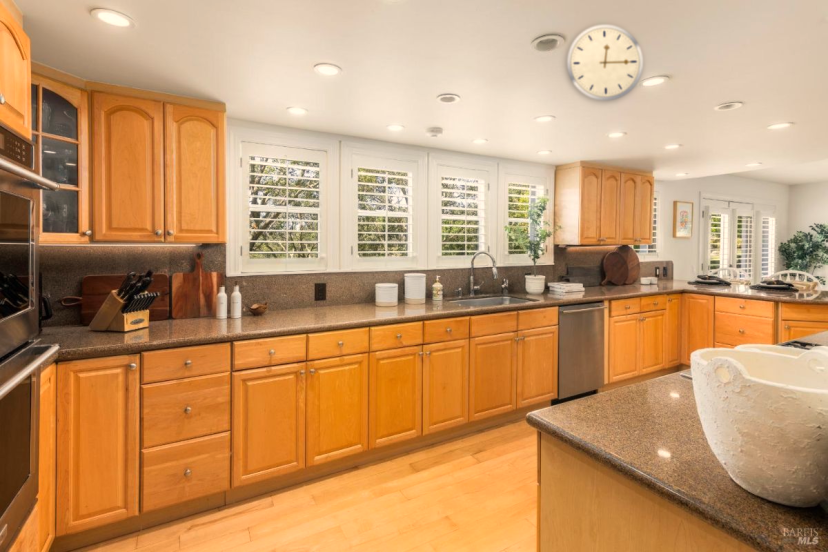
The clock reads h=12 m=15
